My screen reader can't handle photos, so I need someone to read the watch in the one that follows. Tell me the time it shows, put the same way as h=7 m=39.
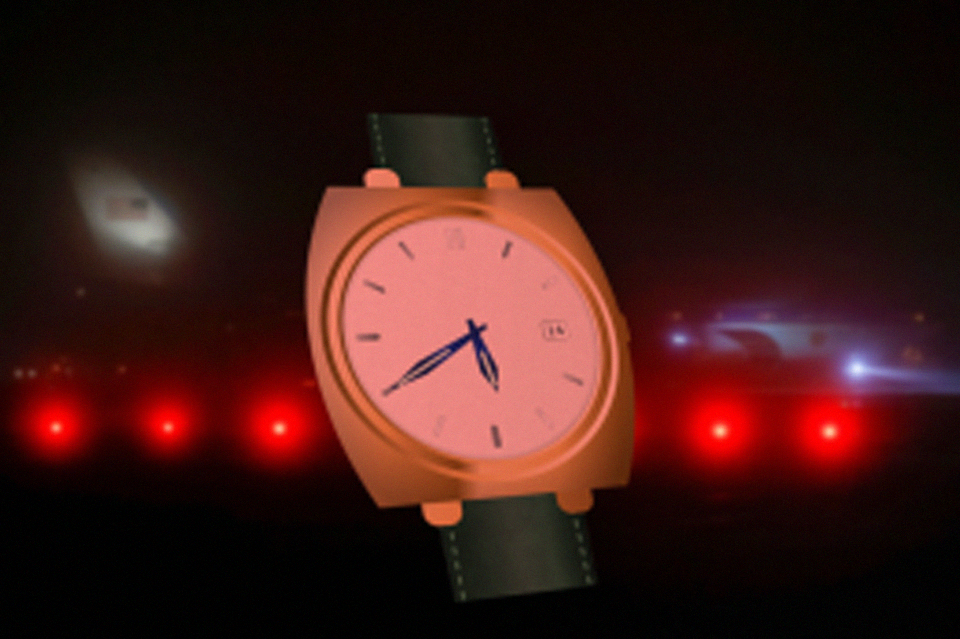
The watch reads h=5 m=40
